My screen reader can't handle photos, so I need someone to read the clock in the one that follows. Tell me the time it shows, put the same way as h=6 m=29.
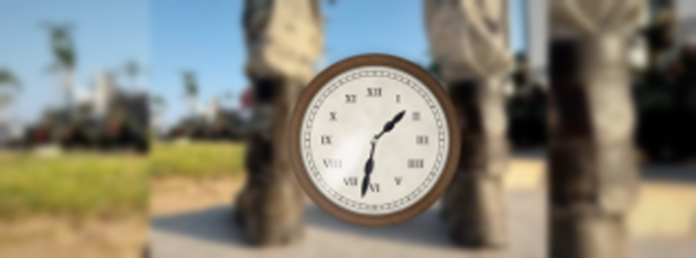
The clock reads h=1 m=32
